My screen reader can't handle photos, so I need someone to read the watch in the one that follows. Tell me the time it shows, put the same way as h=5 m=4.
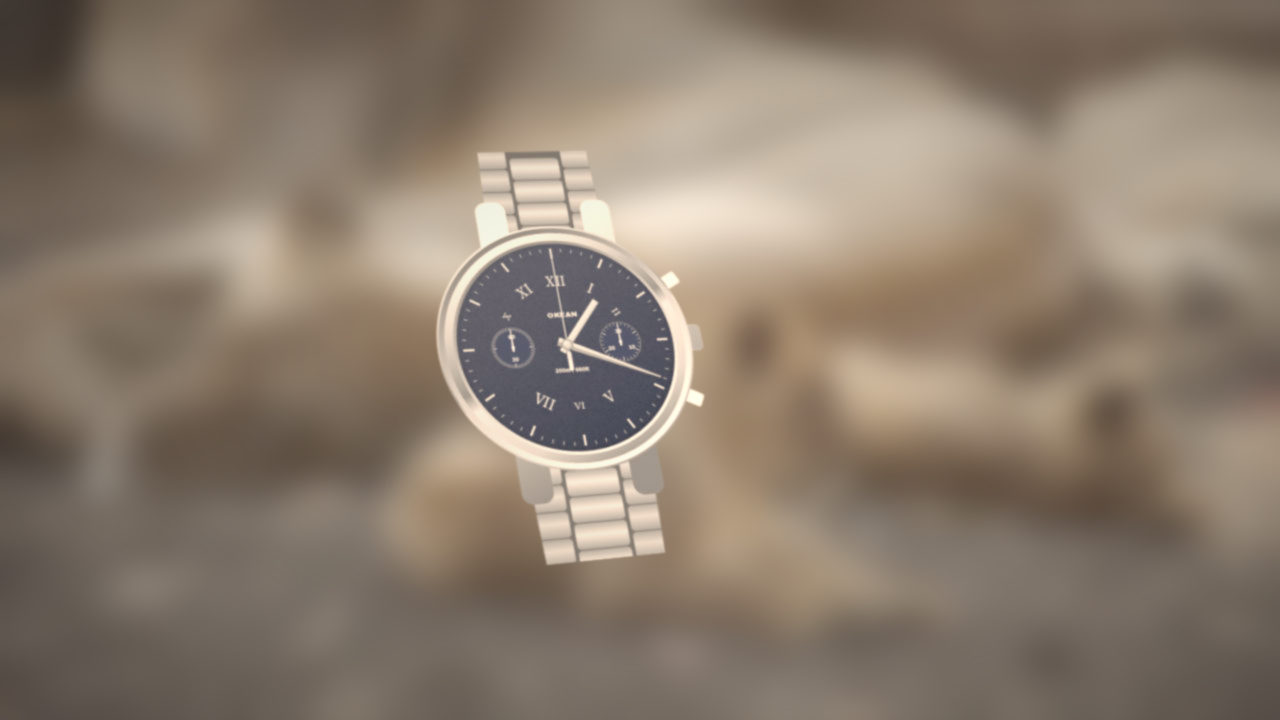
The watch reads h=1 m=19
